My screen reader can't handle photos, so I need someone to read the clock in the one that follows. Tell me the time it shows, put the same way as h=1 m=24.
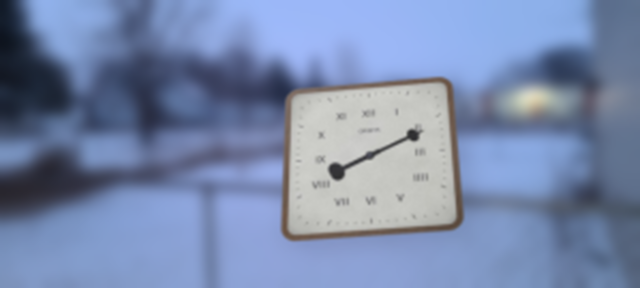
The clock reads h=8 m=11
